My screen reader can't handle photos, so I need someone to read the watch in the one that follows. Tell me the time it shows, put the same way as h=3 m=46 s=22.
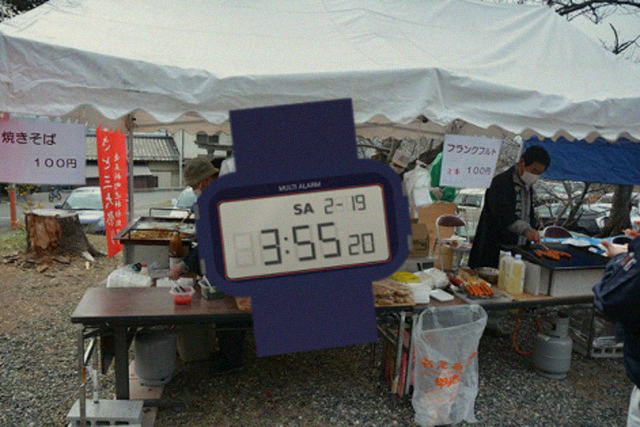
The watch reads h=3 m=55 s=20
